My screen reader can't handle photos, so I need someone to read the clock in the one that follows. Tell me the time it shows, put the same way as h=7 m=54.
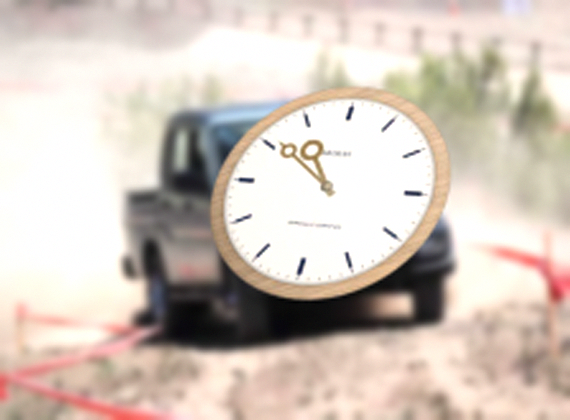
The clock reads h=10 m=51
